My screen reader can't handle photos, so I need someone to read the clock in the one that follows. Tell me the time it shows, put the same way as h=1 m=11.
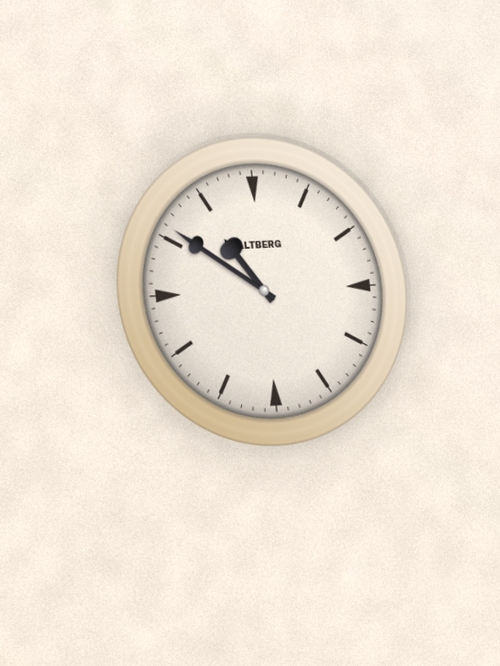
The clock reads h=10 m=51
